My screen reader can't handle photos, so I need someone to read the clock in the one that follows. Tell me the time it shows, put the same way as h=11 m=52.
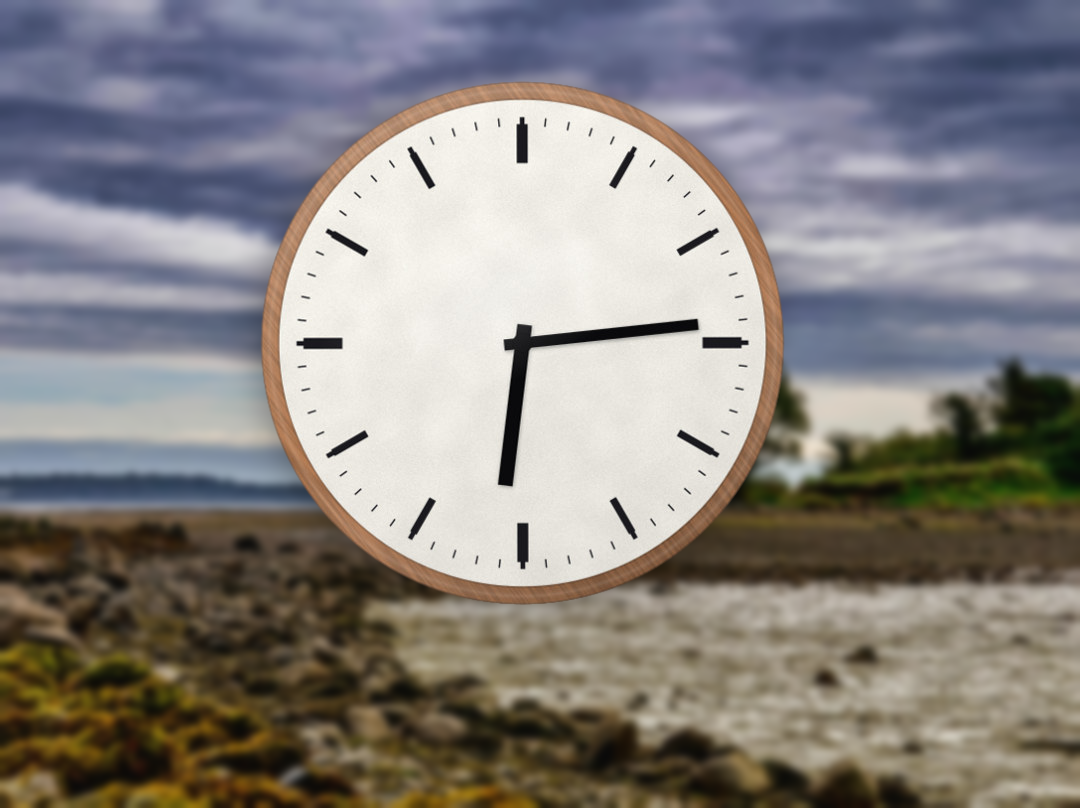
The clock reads h=6 m=14
